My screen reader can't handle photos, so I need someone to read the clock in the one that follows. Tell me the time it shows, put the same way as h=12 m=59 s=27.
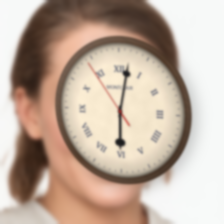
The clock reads h=6 m=1 s=54
